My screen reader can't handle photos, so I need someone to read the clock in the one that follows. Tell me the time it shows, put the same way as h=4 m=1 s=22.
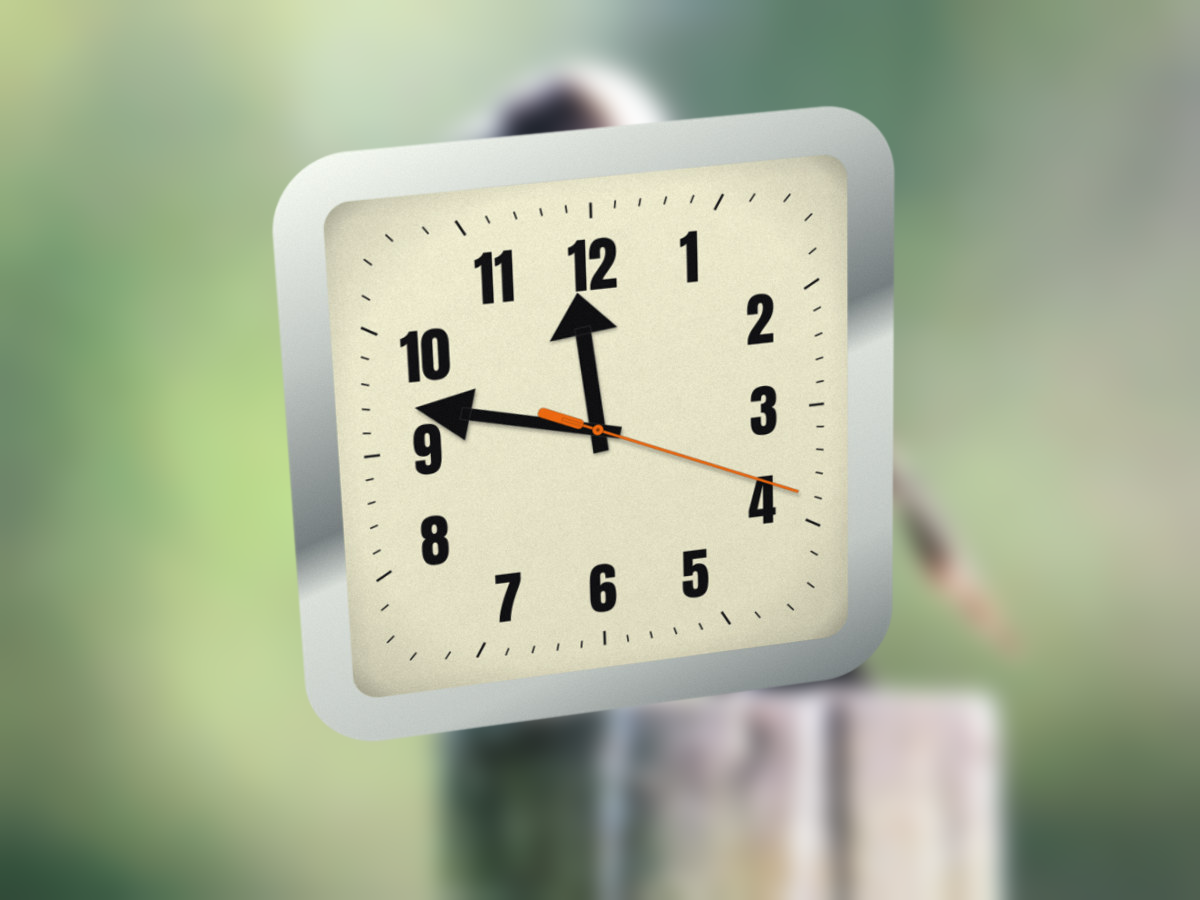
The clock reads h=11 m=47 s=19
